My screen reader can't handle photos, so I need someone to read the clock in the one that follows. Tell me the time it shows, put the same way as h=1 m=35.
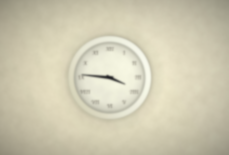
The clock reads h=3 m=46
